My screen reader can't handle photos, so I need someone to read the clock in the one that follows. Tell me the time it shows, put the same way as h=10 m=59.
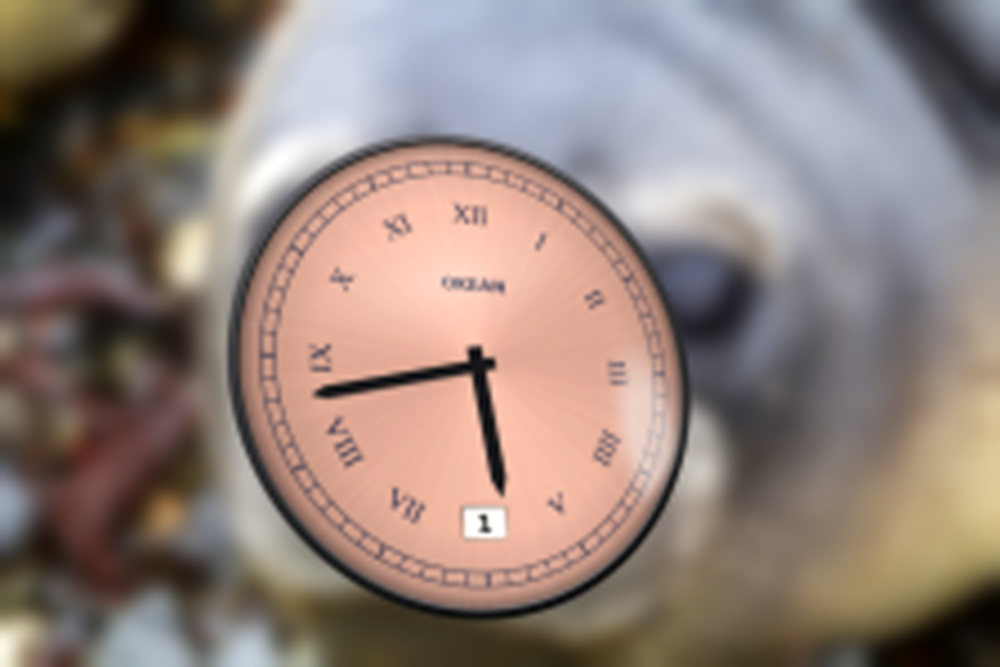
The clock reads h=5 m=43
